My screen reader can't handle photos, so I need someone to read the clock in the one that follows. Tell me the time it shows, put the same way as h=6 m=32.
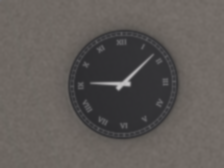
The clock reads h=9 m=8
